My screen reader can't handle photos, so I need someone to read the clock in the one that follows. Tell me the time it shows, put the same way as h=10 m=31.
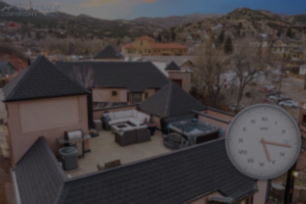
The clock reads h=5 m=16
